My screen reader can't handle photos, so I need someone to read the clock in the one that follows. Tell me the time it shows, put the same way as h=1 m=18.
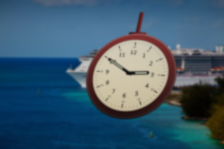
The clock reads h=2 m=50
